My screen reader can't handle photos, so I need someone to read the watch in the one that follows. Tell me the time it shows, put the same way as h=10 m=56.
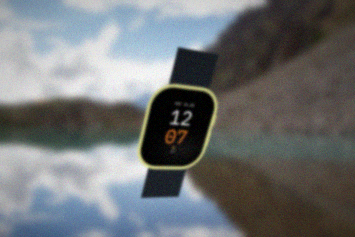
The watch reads h=12 m=7
